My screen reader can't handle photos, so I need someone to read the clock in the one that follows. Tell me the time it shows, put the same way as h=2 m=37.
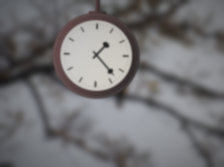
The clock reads h=1 m=23
